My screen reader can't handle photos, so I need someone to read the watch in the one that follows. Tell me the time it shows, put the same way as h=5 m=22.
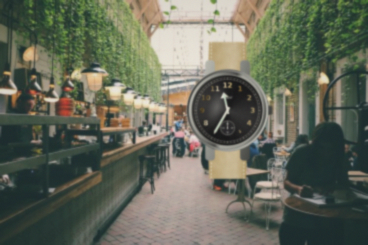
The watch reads h=11 m=35
